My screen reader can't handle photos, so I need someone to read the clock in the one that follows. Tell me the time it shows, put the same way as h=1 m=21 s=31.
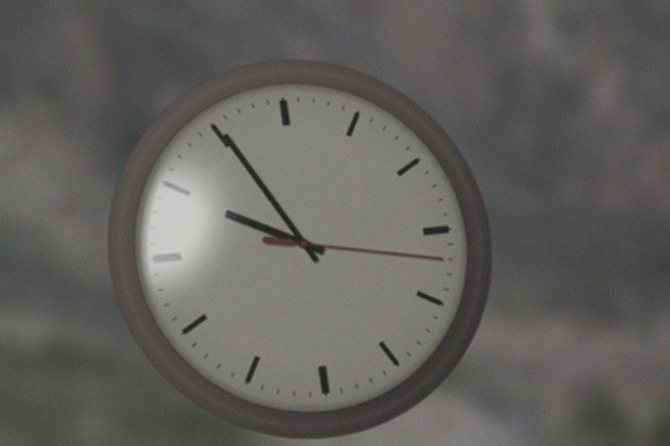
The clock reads h=9 m=55 s=17
